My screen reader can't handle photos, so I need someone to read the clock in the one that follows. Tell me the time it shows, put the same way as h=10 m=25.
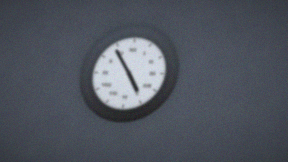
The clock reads h=4 m=54
